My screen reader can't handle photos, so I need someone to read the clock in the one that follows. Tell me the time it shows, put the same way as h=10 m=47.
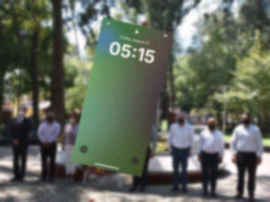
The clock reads h=5 m=15
